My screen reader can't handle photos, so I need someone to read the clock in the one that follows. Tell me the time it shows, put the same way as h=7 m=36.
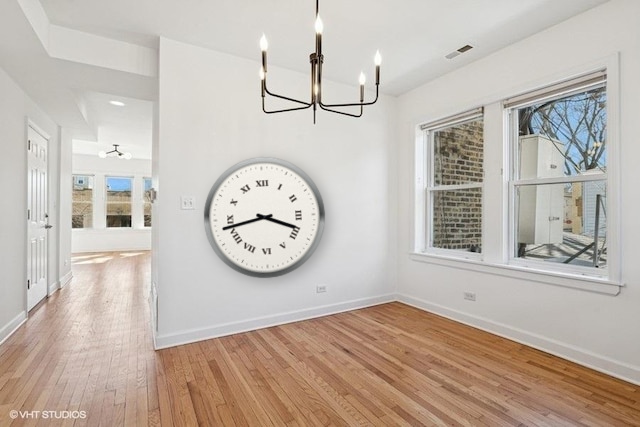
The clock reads h=3 m=43
